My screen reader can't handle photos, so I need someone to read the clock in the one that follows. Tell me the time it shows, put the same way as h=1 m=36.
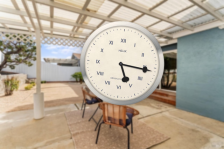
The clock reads h=5 m=16
